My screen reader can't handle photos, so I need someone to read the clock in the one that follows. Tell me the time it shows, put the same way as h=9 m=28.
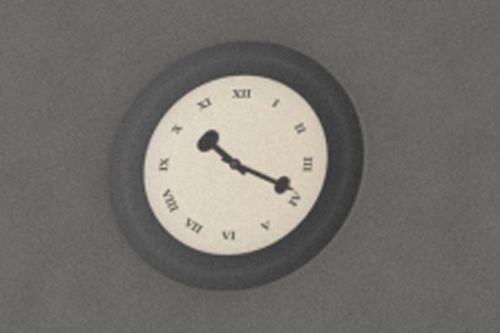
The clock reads h=10 m=19
